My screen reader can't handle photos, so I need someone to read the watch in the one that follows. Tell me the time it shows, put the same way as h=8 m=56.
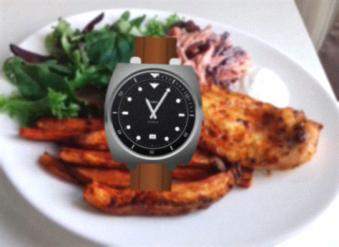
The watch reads h=11 m=5
